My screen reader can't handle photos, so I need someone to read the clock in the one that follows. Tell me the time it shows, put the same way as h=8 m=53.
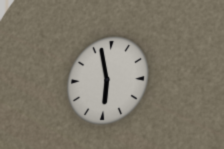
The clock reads h=5 m=57
